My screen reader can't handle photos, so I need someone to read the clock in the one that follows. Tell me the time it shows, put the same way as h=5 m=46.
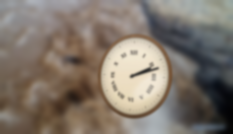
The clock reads h=2 m=12
